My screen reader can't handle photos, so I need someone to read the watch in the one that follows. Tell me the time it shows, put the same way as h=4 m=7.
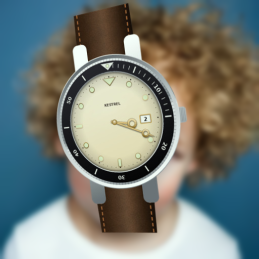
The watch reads h=3 m=19
